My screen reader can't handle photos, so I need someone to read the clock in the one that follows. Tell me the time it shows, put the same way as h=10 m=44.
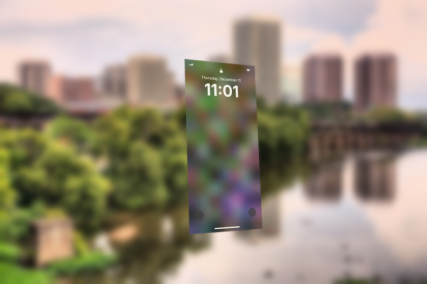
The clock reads h=11 m=1
